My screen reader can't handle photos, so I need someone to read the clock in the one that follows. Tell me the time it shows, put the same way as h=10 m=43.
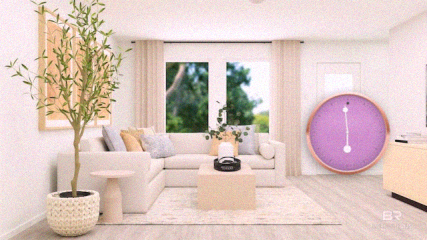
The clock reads h=5 m=59
